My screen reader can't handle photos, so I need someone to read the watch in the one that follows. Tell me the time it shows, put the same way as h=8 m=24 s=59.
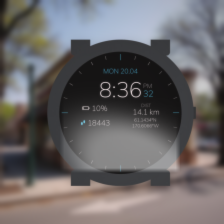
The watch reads h=8 m=36 s=32
